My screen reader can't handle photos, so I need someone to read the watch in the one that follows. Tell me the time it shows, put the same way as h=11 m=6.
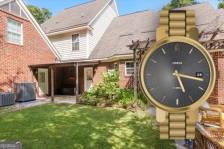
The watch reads h=5 m=17
